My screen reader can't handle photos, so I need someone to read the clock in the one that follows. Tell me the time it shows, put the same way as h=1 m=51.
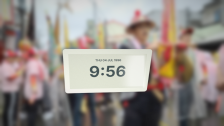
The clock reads h=9 m=56
